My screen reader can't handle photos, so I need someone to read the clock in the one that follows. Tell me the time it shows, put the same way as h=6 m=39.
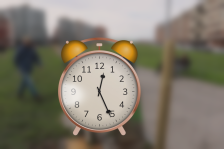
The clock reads h=12 m=26
